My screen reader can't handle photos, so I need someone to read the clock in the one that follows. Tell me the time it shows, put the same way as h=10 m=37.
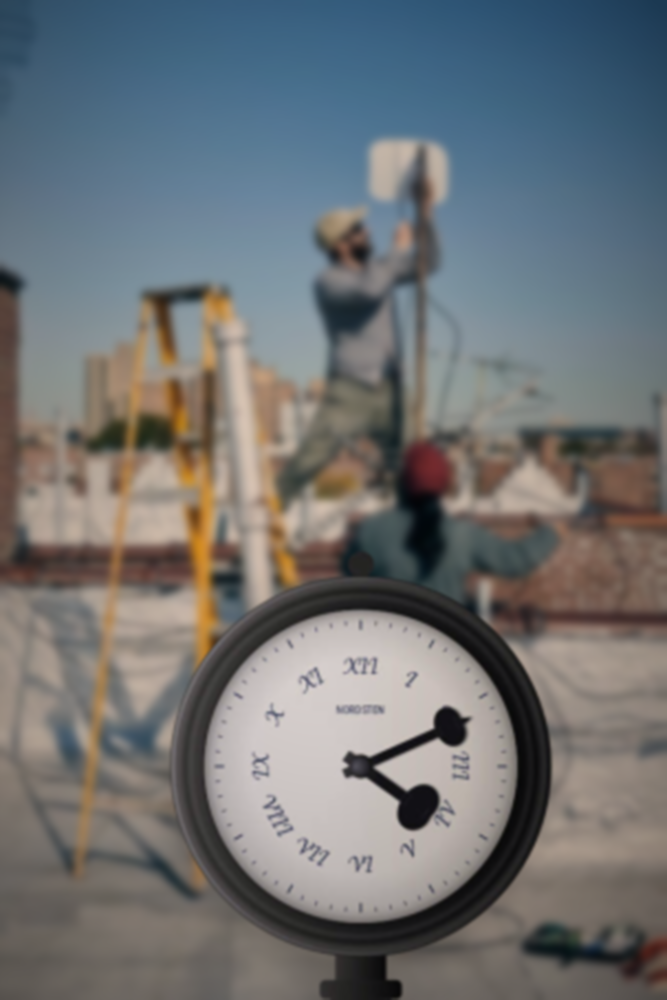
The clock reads h=4 m=11
